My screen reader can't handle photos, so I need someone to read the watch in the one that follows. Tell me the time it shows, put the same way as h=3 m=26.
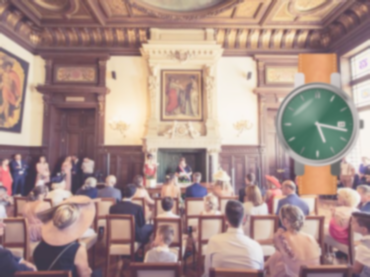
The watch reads h=5 m=17
